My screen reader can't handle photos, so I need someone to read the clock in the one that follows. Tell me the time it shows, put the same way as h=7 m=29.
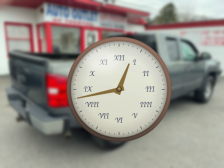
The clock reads h=12 m=43
